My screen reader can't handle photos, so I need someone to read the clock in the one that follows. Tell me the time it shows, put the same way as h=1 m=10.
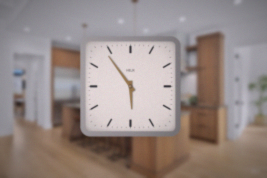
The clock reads h=5 m=54
